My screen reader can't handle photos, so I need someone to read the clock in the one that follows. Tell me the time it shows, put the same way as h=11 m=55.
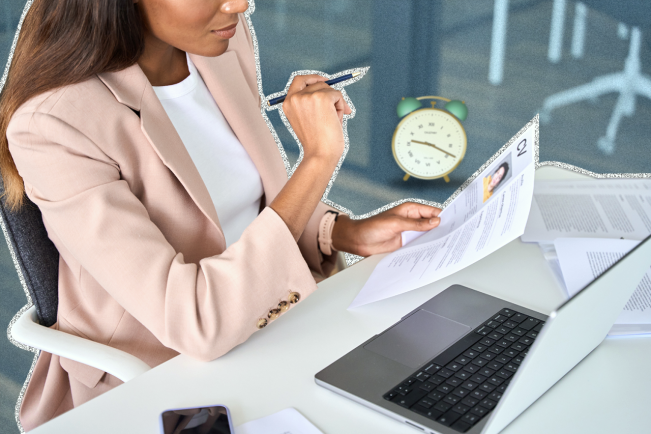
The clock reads h=9 m=19
